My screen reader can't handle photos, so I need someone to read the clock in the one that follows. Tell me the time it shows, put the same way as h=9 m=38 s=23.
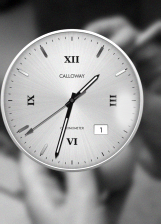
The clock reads h=1 m=32 s=39
